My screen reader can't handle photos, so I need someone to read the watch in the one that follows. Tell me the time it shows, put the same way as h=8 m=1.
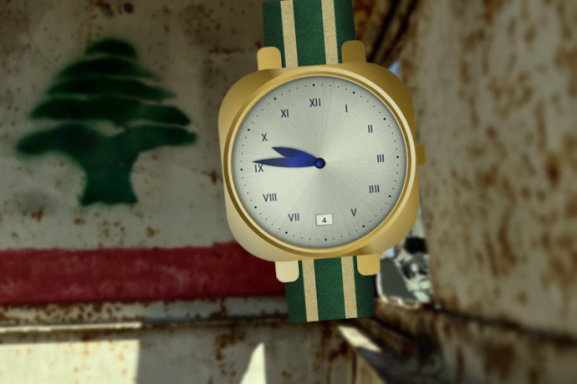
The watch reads h=9 m=46
